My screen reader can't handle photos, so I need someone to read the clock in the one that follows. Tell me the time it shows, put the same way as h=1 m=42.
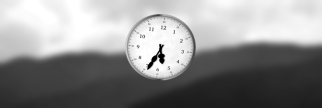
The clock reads h=5 m=34
